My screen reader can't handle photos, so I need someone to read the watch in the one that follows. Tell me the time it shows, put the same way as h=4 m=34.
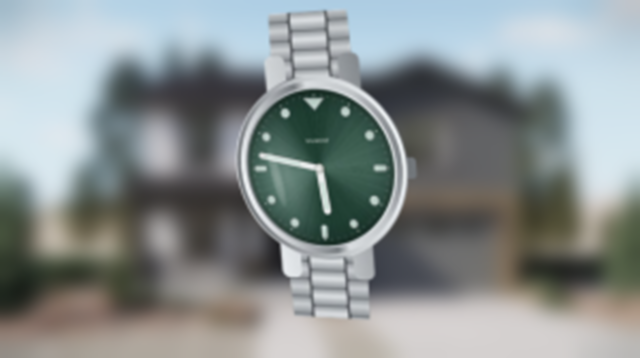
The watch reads h=5 m=47
